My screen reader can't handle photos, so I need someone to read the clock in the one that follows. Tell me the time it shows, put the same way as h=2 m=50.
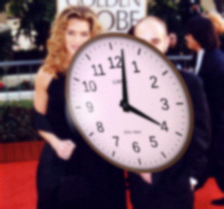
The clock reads h=4 m=2
